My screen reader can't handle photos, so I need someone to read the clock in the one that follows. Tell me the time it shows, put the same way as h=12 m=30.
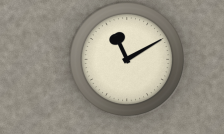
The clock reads h=11 m=10
